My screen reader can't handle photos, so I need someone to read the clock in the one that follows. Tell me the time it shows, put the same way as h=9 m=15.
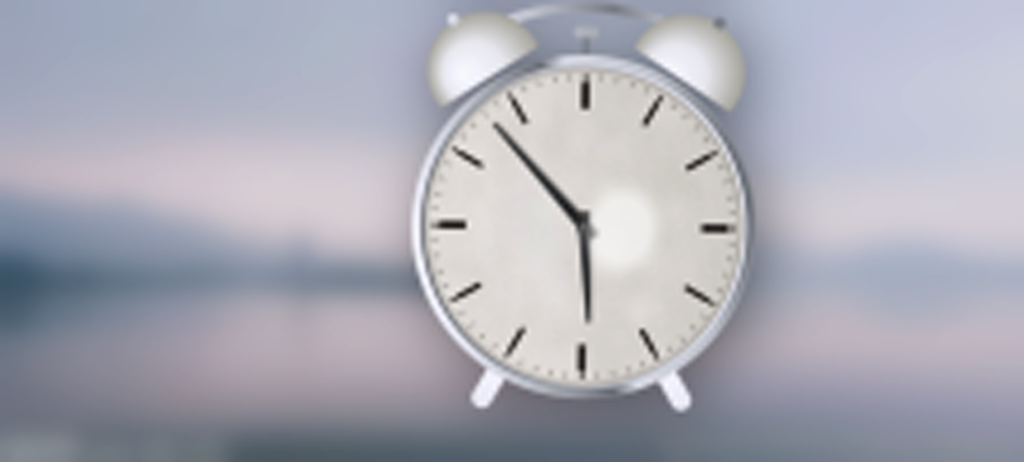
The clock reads h=5 m=53
